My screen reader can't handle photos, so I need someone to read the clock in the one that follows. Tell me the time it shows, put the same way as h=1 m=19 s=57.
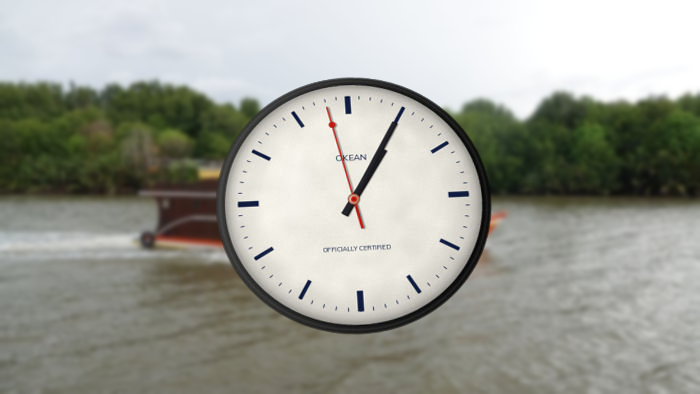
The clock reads h=1 m=4 s=58
